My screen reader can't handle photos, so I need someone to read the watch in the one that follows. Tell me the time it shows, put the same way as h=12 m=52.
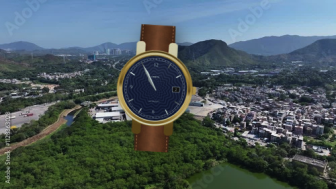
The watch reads h=10 m=55
